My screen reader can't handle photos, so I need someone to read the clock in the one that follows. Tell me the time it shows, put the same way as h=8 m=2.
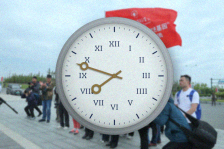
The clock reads h=7 m=48
